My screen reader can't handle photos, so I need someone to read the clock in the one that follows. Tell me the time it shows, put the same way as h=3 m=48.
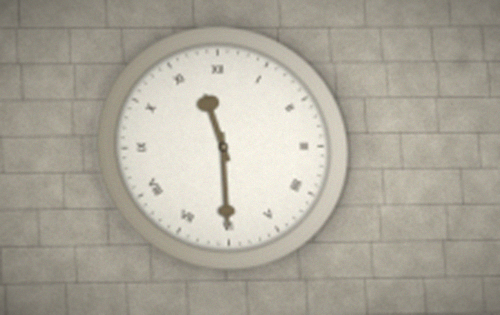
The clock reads h=11 m=30
